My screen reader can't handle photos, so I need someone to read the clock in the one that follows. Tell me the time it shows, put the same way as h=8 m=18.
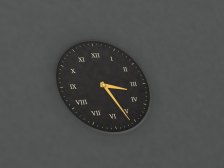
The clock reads h=3 m=26
